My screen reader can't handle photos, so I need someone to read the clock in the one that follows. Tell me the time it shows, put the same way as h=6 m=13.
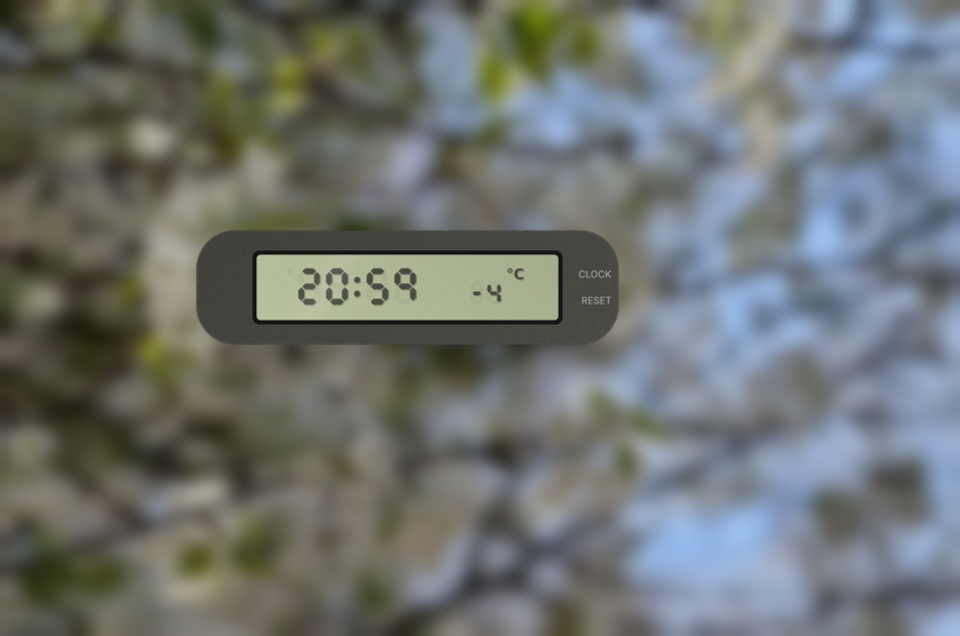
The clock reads h=20 m=59
